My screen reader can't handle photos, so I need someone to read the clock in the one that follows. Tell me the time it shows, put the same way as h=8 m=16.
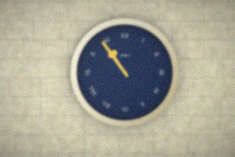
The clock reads h=10 m=54
